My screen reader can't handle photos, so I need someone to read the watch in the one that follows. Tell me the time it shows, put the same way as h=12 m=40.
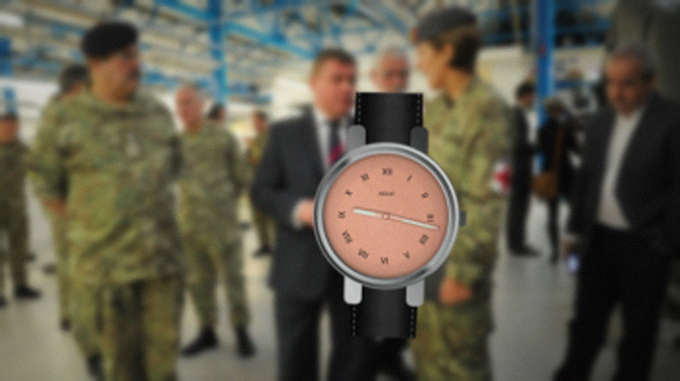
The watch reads h=9 m=17
